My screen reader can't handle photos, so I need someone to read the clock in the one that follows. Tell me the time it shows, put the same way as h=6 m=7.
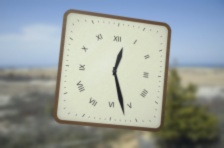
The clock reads h=12 m=27
